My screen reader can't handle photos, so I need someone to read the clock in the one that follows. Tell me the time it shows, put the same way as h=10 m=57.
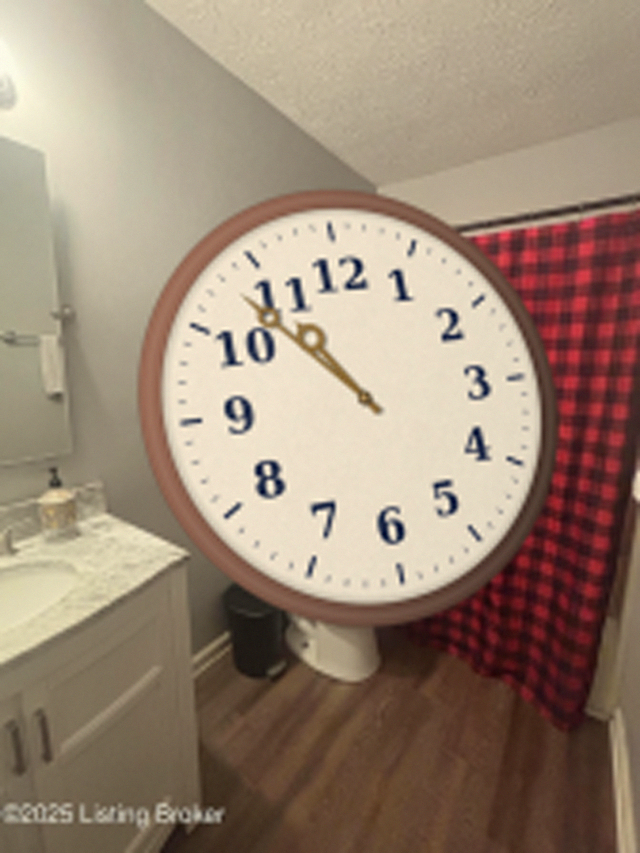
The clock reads h=10 m=53
